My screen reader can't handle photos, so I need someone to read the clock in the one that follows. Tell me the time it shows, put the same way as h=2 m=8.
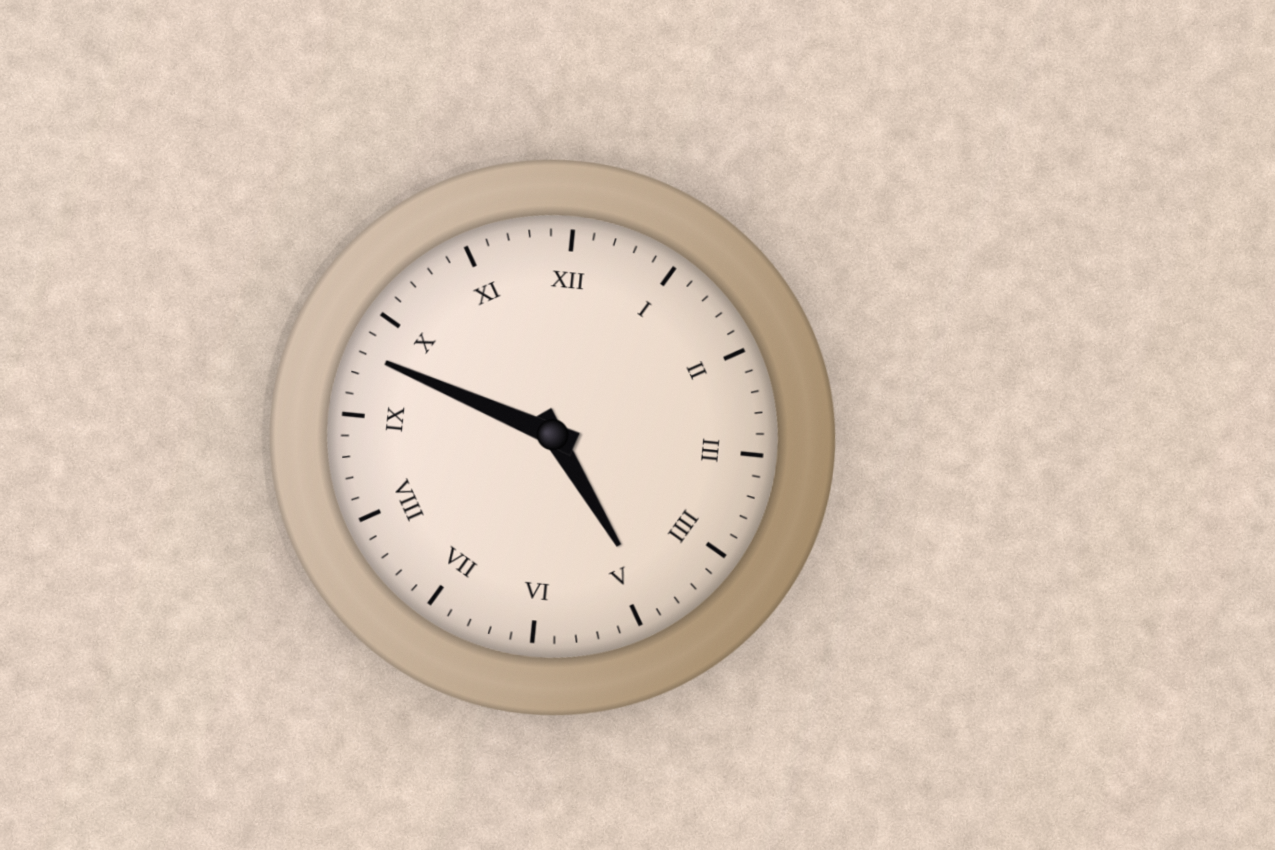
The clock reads h=4 m=48
